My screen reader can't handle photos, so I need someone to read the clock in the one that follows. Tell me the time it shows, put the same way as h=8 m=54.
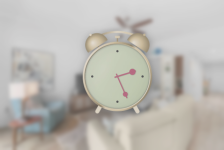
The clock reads h=2 m=26
